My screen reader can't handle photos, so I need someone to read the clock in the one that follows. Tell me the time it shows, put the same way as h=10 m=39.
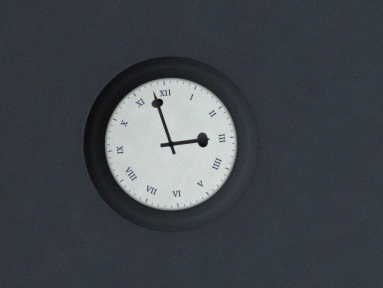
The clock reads h=2 m=58
